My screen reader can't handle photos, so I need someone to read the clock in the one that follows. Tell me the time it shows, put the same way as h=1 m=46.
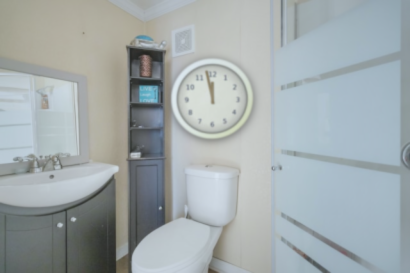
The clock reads h=11 m=58
